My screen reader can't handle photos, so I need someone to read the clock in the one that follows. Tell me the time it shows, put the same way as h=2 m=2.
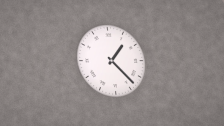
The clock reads h=1 m=23
